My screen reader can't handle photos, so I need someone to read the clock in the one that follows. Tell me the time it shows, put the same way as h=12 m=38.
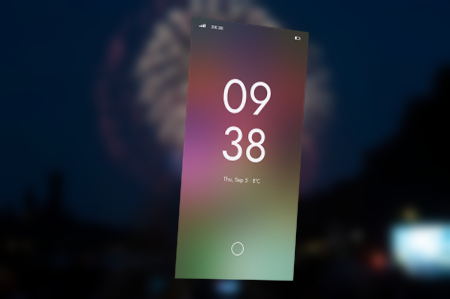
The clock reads h=9 m=38
